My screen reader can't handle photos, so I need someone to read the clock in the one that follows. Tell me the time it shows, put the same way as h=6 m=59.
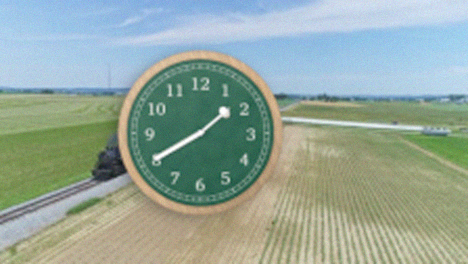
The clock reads h=1 m=40
